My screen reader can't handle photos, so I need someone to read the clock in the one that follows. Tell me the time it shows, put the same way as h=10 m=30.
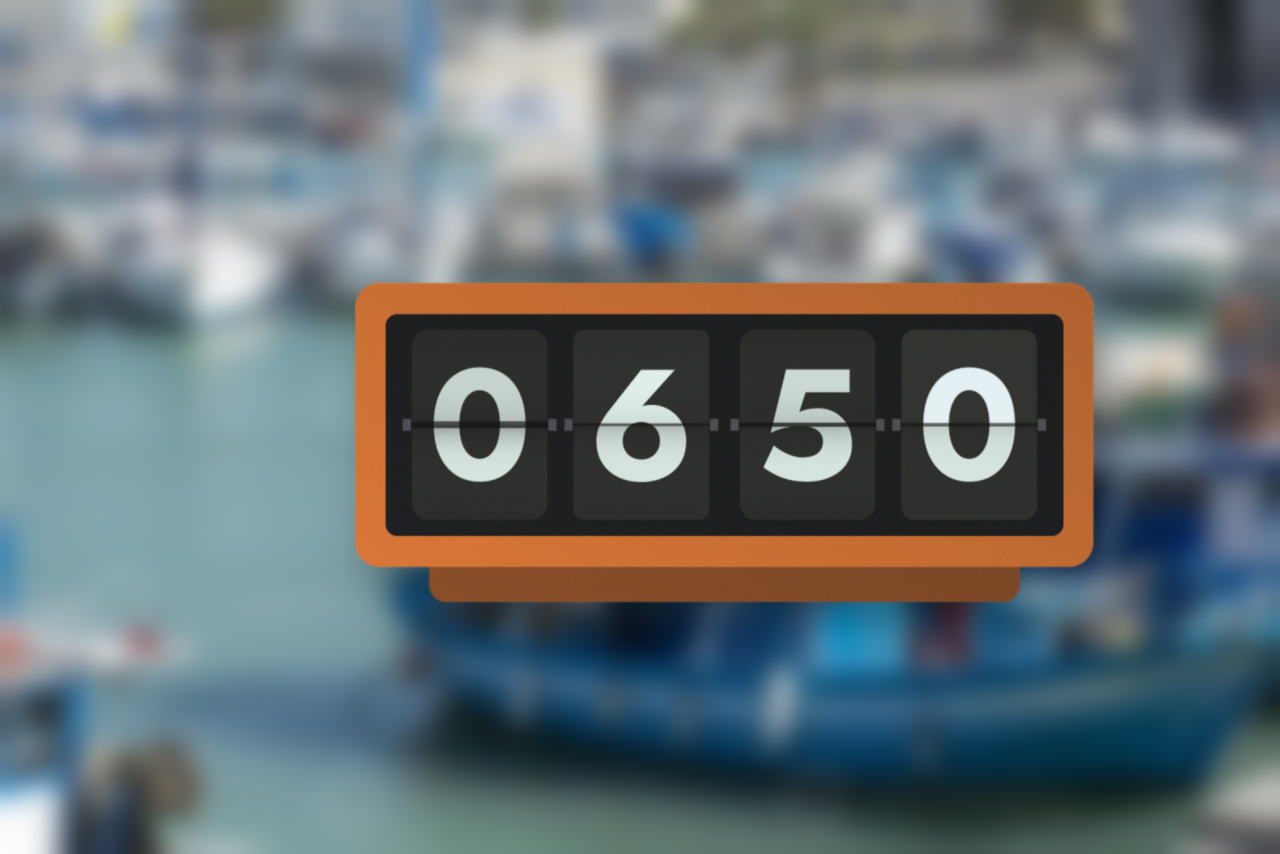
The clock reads h=6 m=50
